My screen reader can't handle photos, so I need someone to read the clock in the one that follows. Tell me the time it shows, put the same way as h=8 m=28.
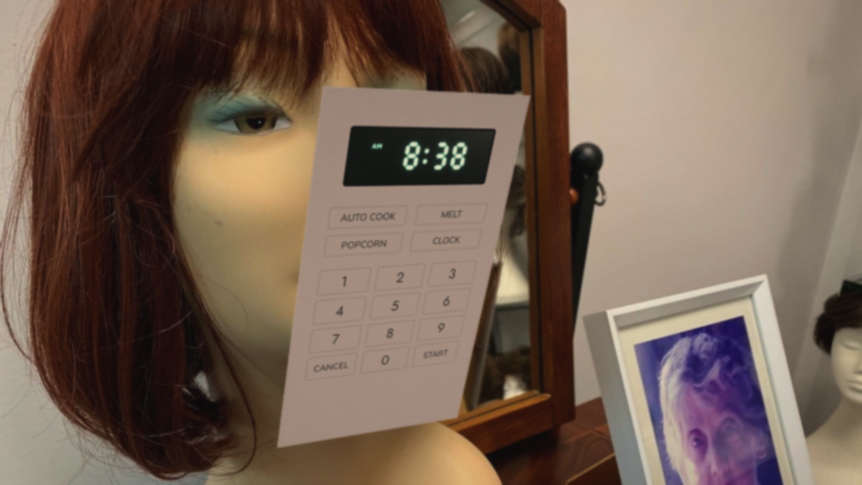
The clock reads h=8 m=38
